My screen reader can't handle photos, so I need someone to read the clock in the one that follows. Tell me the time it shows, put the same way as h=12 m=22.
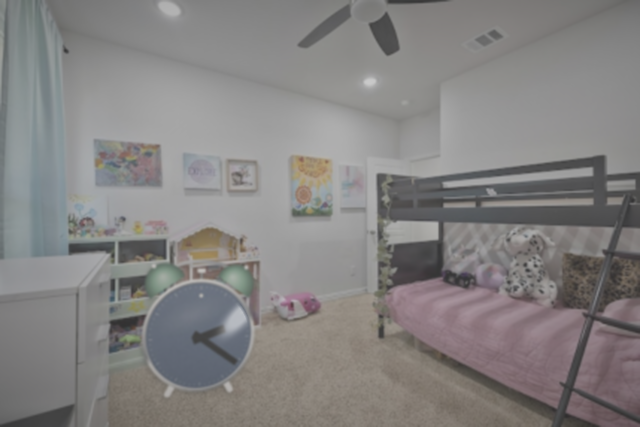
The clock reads h=2 m=21
